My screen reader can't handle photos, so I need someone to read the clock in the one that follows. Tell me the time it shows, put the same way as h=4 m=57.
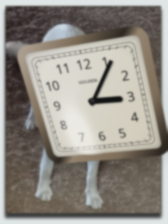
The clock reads h=3 m=6
